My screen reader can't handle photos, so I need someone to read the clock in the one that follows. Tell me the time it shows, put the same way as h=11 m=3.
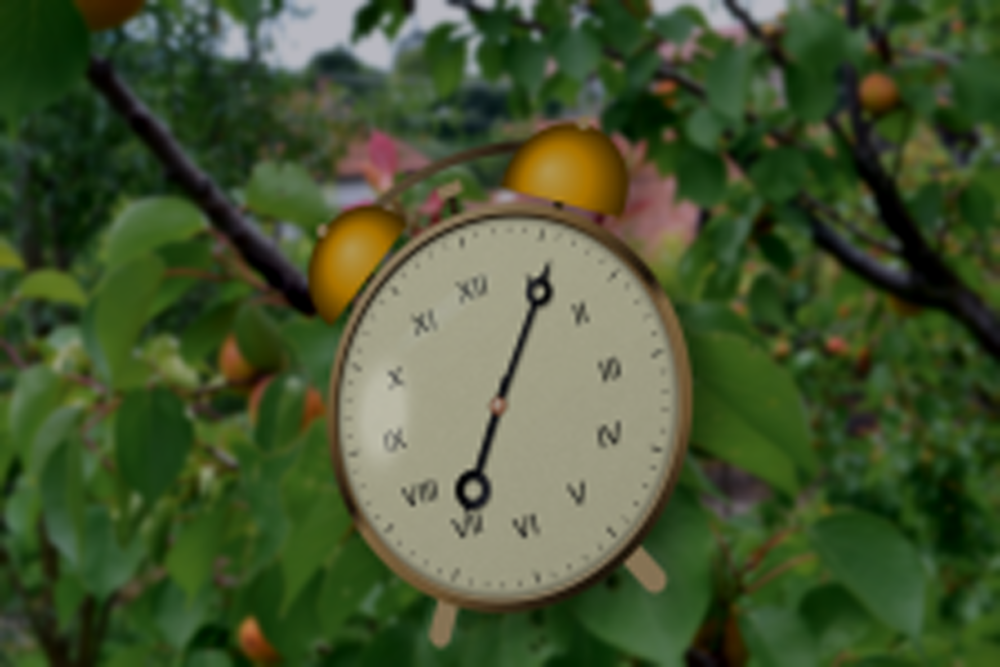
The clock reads h=7 m=6
